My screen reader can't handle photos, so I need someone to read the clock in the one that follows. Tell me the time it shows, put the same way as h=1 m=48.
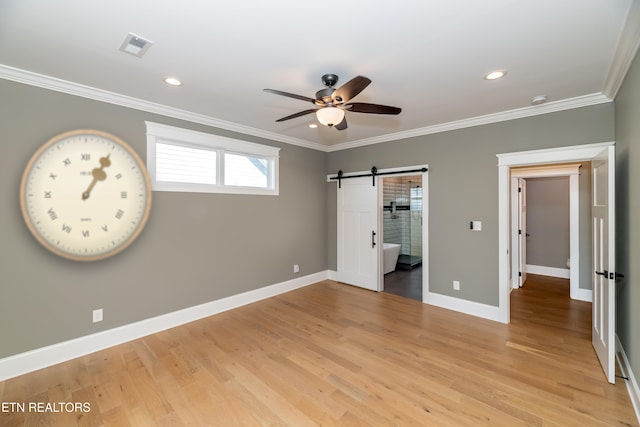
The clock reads h=1 m=5
